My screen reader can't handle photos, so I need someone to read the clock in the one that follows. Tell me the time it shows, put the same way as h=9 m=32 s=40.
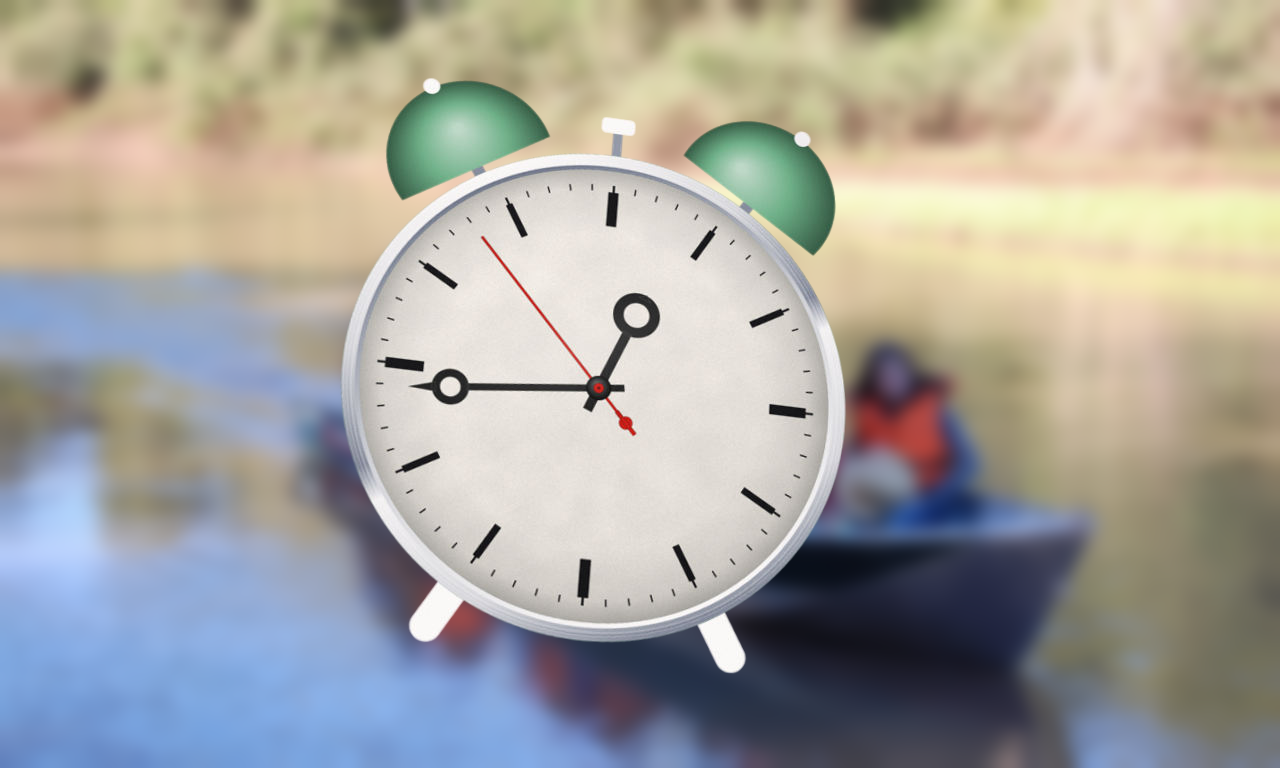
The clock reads h=12 m=43 s=53
